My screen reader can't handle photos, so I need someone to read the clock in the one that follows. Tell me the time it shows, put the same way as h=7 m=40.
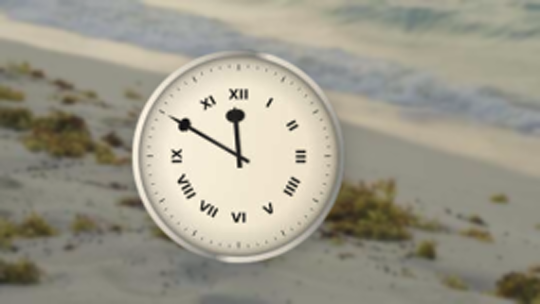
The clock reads h=11 m=50
